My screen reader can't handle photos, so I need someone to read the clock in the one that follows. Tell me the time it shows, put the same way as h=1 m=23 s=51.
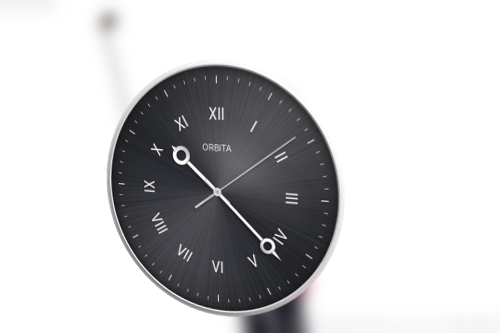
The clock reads h=10 m=22 s=9
